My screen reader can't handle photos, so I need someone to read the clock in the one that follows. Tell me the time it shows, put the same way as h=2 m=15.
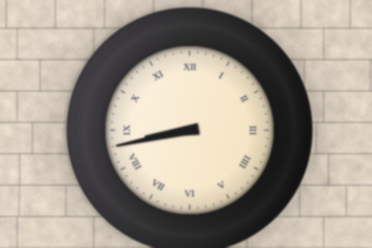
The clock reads h=8 m=43
